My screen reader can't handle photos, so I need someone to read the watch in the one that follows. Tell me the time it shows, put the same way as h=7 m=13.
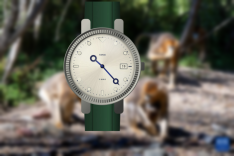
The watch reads h=10 m=23
